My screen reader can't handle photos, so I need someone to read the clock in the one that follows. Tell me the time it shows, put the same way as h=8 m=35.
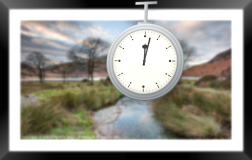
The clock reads h=12 m=2
